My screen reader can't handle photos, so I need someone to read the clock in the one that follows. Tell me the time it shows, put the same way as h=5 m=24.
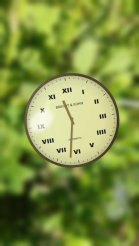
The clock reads h=11 m=32
